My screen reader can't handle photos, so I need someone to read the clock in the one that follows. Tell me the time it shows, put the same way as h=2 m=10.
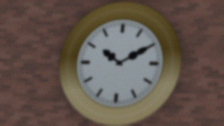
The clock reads h=10 m=10
